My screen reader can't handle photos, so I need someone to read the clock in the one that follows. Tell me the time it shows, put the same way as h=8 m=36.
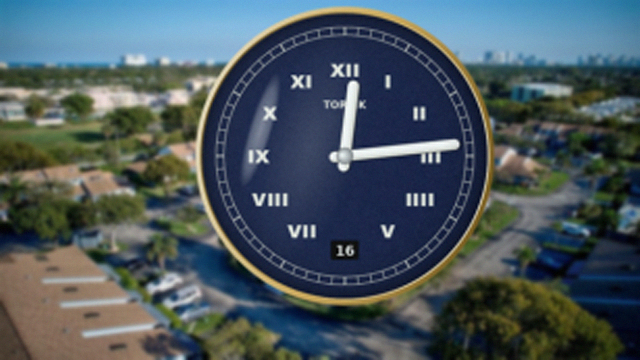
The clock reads h=12 m=14
